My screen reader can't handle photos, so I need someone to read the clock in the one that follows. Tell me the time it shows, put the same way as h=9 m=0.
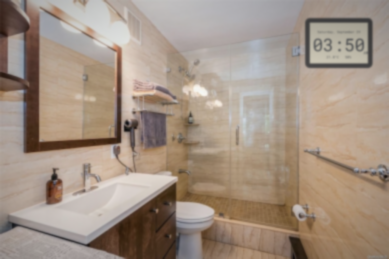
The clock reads h=3 m=50
